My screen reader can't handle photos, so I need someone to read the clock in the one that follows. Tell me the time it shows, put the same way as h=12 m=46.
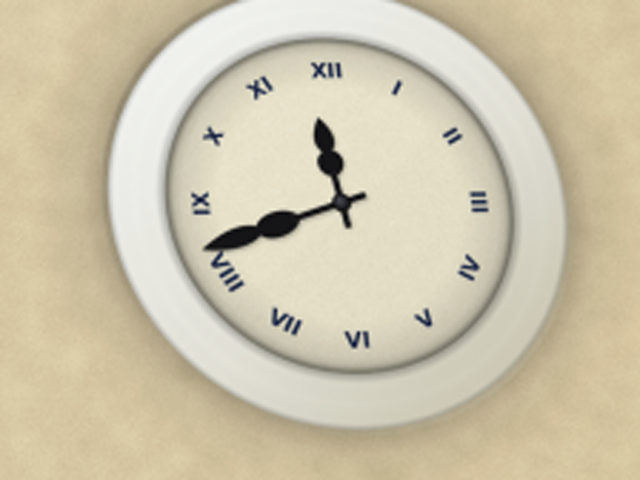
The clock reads h=11 m=42
